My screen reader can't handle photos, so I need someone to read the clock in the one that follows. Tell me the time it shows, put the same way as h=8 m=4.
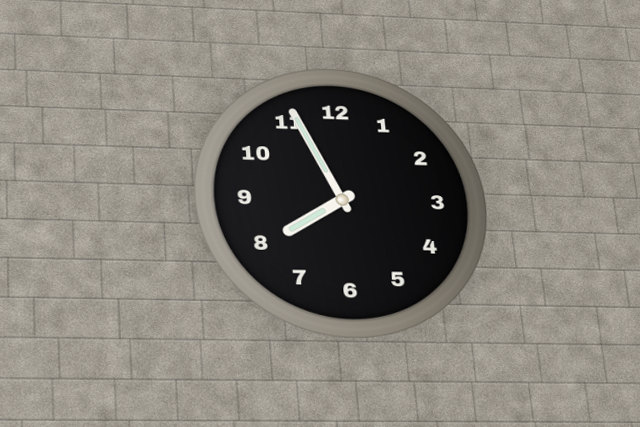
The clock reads h=7 m=56
